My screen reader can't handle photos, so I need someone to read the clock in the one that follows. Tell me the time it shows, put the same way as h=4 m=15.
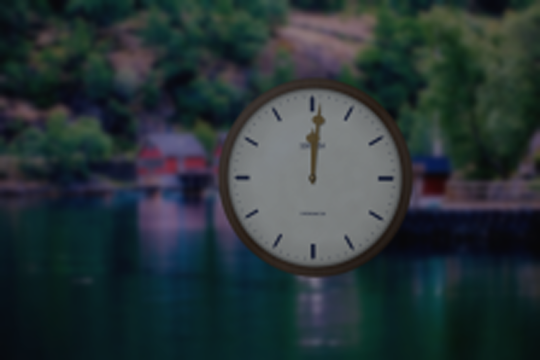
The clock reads h=12 m=1
